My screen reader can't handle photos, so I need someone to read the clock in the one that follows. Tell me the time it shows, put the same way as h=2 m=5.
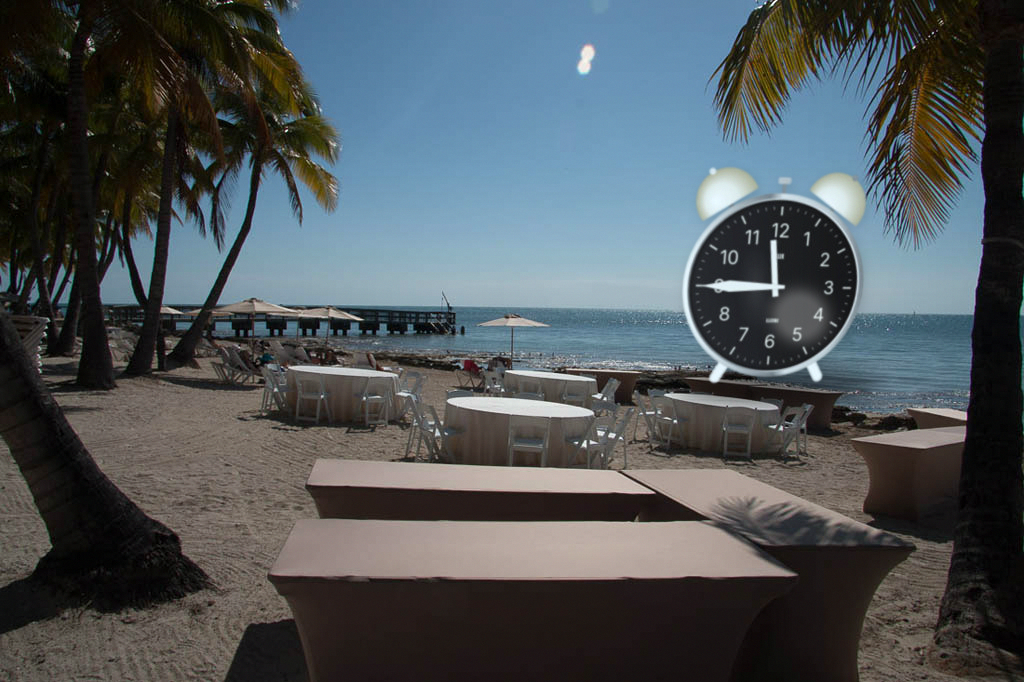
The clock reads h=11 m=45
